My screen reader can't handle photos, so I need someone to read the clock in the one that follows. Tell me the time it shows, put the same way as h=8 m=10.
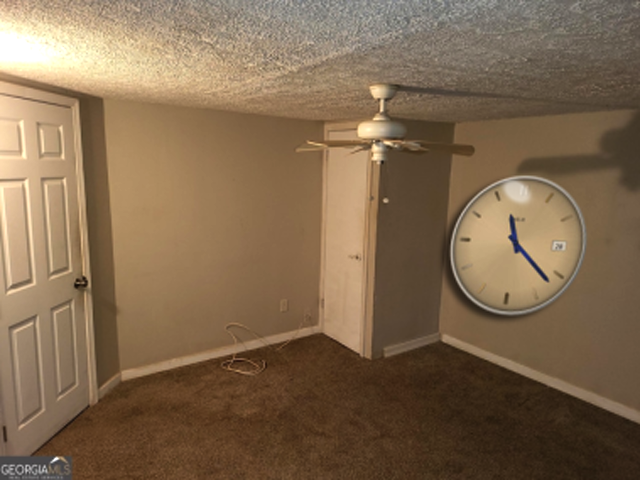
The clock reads h=11 m=22
